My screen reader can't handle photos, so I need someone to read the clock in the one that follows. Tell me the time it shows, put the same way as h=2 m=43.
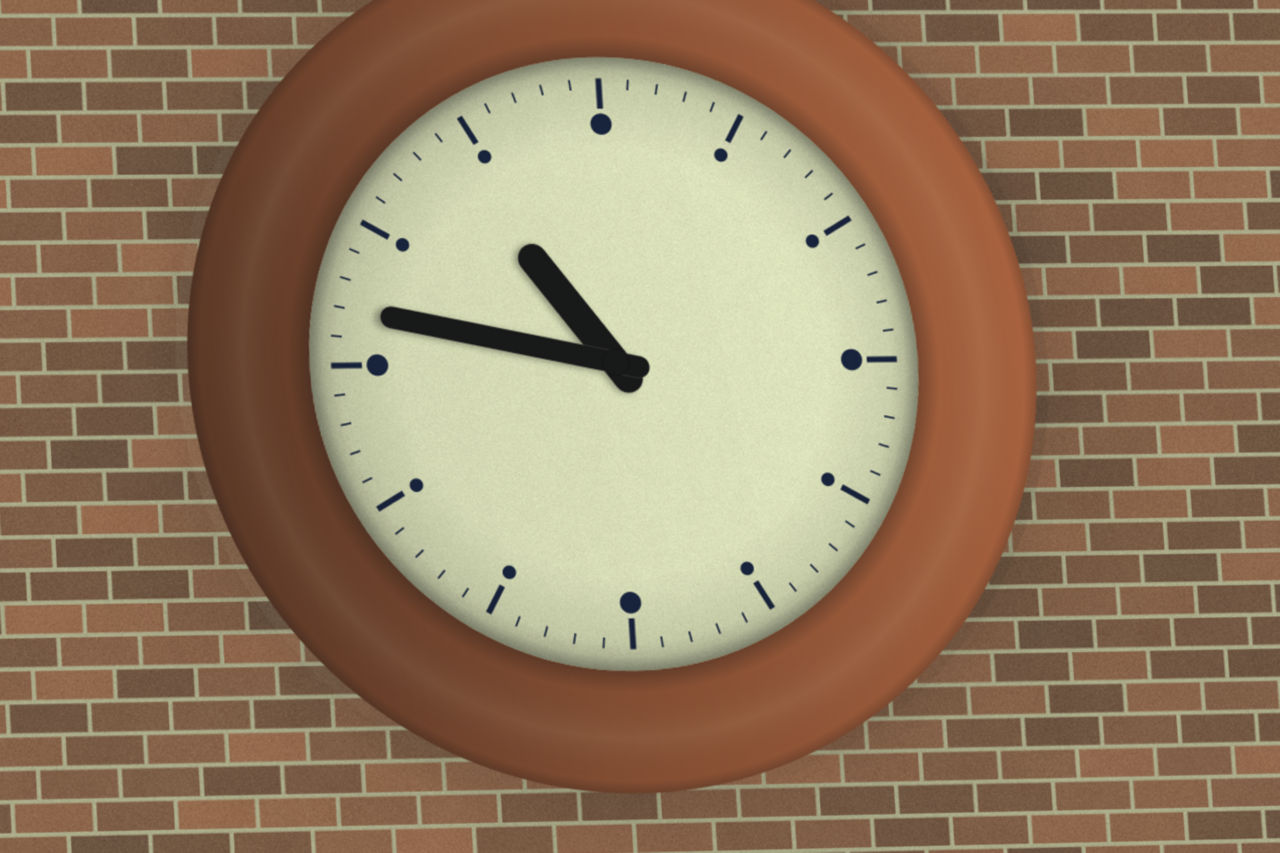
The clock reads h=10 m=47
